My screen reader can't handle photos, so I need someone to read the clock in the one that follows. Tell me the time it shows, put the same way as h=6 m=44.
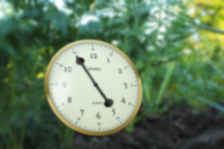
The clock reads h=4 m=55
